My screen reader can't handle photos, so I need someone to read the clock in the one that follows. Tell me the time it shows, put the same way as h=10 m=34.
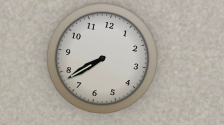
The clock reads h=7 m=38
